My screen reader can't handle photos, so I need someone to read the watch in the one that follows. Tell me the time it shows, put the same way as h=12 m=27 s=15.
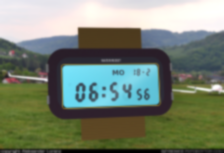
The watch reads h=6 m=54 s=56
